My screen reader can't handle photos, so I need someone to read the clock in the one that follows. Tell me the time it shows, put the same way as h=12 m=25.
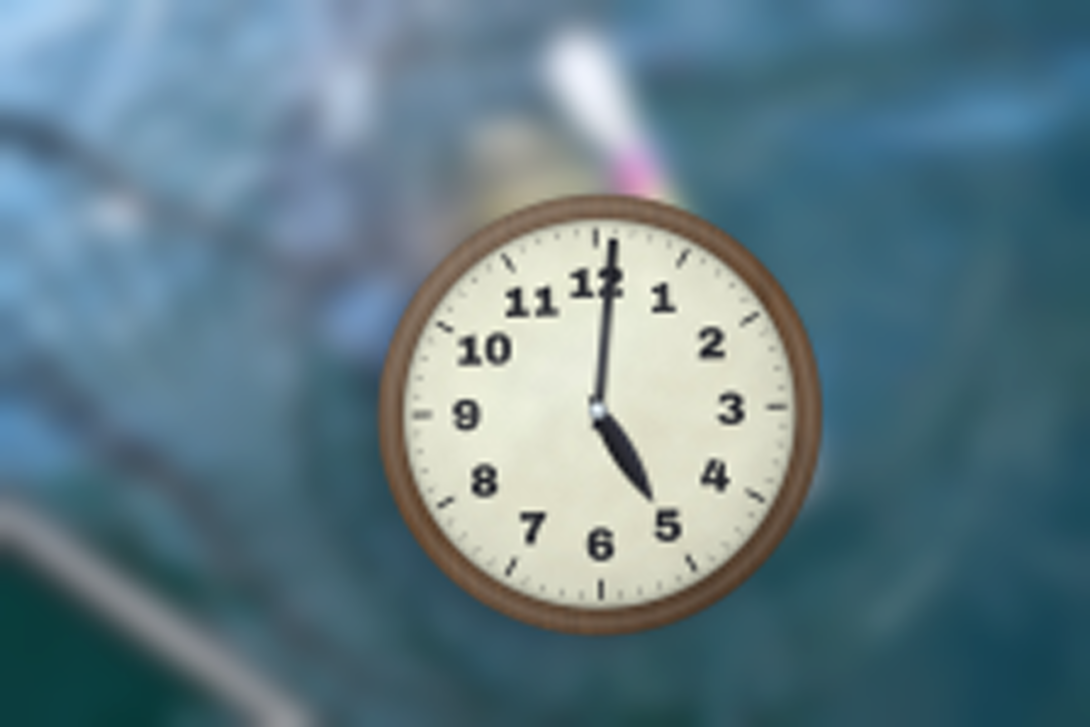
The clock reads h=5 m=1
